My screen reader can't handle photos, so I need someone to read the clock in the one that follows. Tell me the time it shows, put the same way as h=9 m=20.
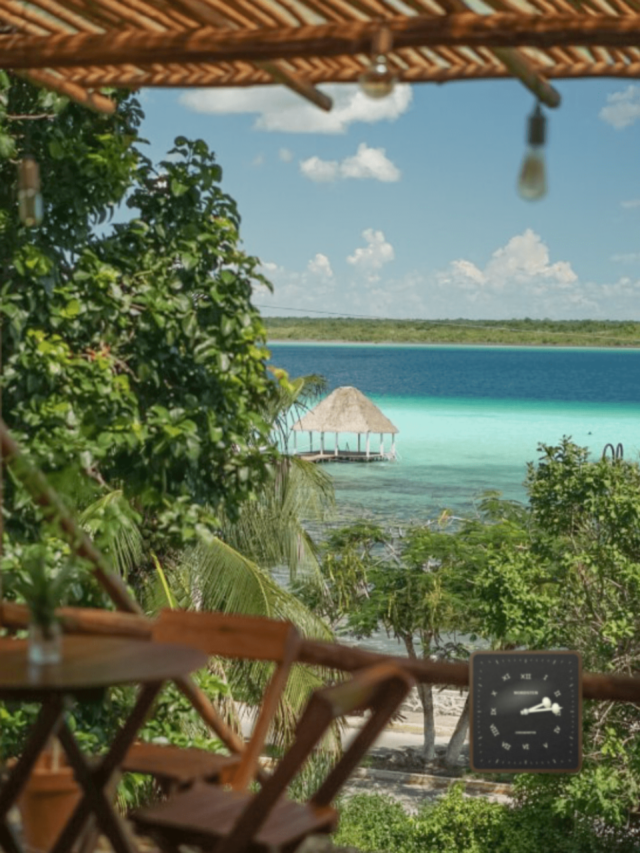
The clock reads h=2 m=14
